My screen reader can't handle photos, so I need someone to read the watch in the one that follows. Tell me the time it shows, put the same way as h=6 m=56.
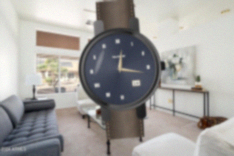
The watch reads h=12 m=17
